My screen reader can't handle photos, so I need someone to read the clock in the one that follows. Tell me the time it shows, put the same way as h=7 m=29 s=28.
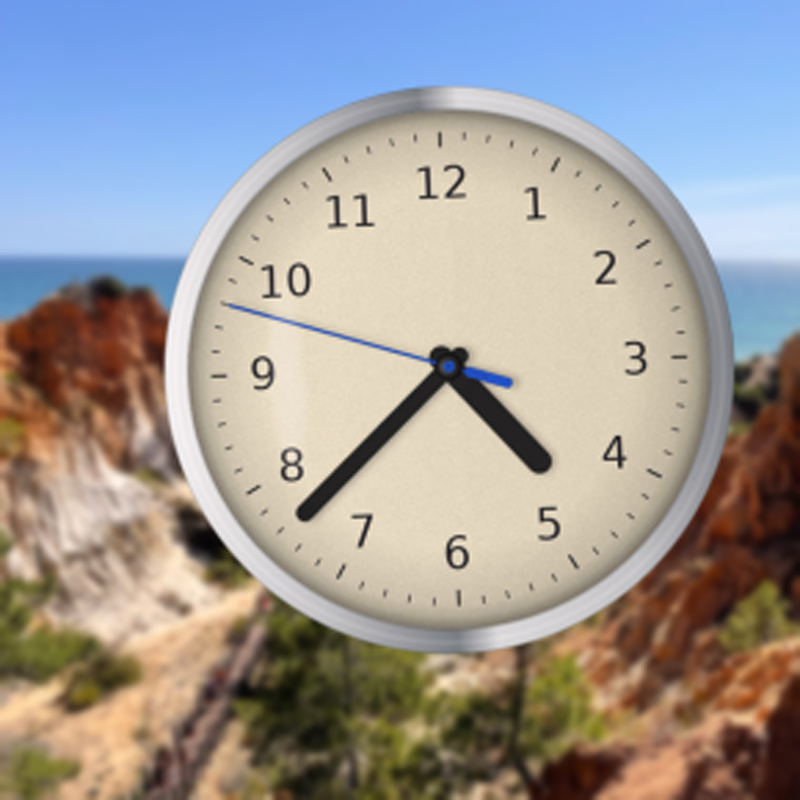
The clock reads h=4 m=37 s=48
